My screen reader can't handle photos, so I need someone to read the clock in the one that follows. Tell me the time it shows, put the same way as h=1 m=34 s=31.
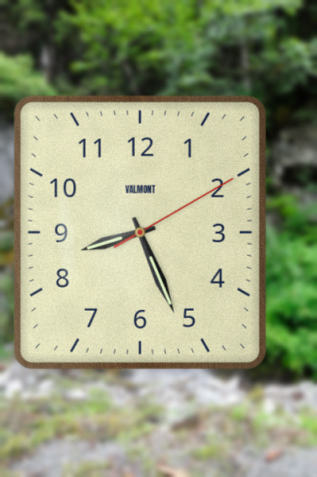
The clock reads h=8 m=26 s=10
